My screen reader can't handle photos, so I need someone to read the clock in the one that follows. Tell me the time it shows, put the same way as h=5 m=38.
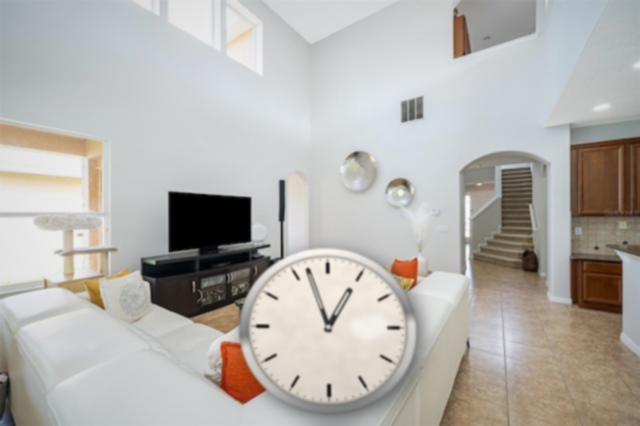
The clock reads h=12 m=57
